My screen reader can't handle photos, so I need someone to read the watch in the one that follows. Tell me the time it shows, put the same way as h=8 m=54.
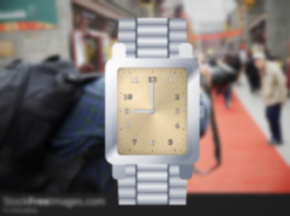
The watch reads h=9 m=0
